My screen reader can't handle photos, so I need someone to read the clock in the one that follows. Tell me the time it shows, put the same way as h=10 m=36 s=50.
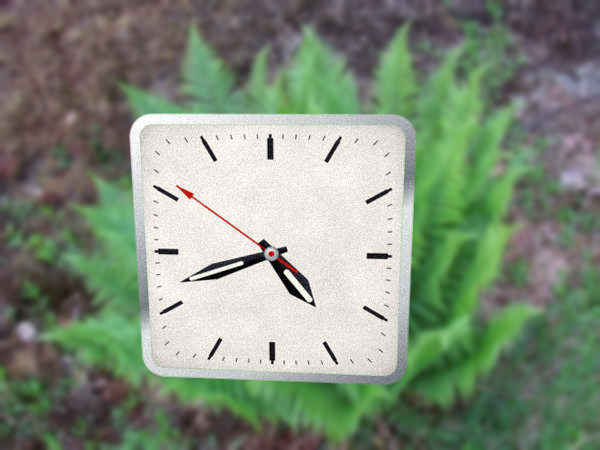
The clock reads h=4 m=41 s=51
